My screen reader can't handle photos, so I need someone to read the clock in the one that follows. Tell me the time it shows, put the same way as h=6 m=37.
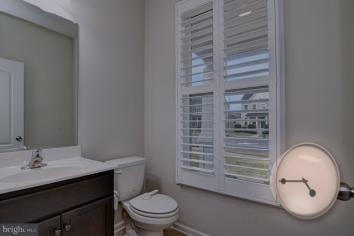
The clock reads h=4 m=45
